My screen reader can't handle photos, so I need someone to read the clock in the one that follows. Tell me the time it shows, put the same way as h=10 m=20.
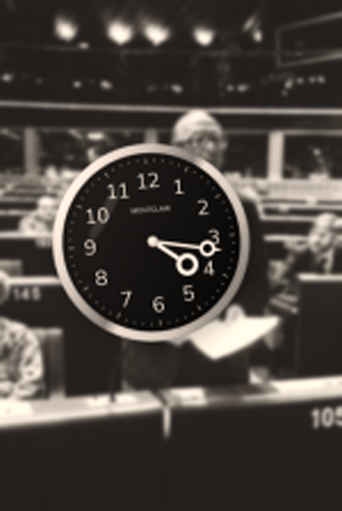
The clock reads h=4 m=17
